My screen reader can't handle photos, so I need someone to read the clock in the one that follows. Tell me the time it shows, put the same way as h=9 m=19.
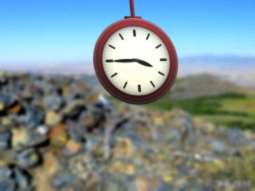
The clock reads h=3 m=45
